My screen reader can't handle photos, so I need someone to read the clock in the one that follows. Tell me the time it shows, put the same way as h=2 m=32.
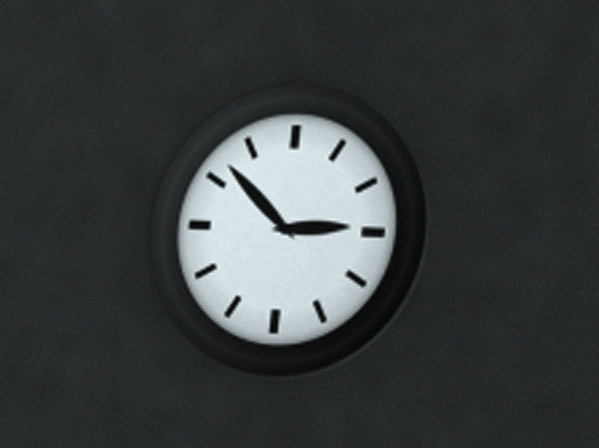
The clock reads h=2 m=52
